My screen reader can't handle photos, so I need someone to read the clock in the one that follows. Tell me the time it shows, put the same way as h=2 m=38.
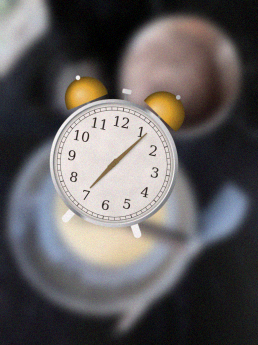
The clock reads h=7 m=6
